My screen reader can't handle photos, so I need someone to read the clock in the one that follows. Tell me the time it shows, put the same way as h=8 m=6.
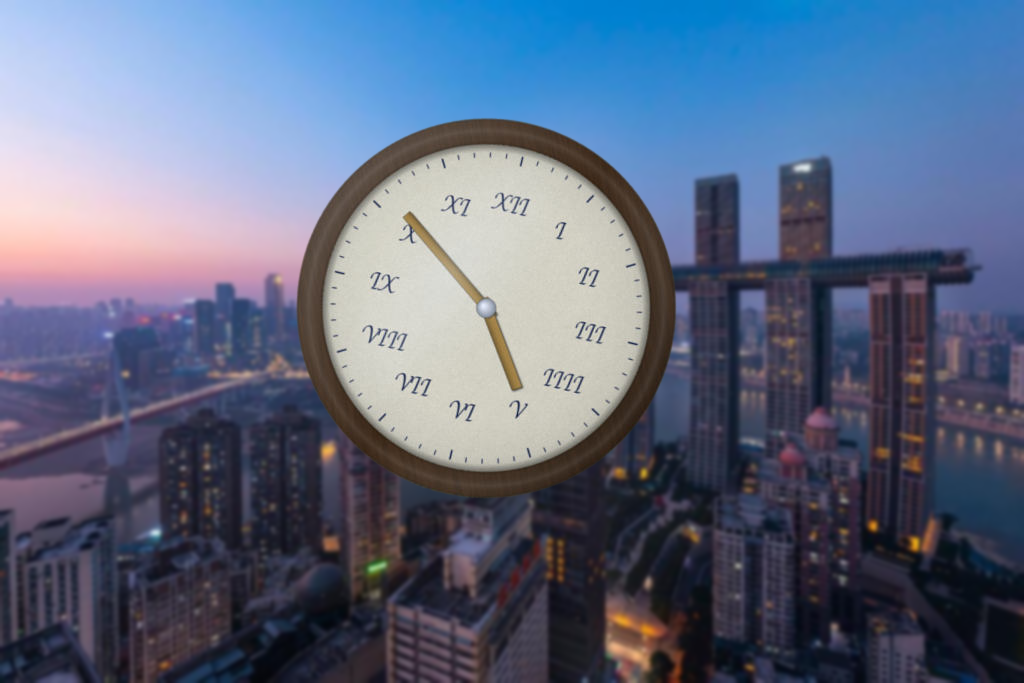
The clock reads h=4 m=51
